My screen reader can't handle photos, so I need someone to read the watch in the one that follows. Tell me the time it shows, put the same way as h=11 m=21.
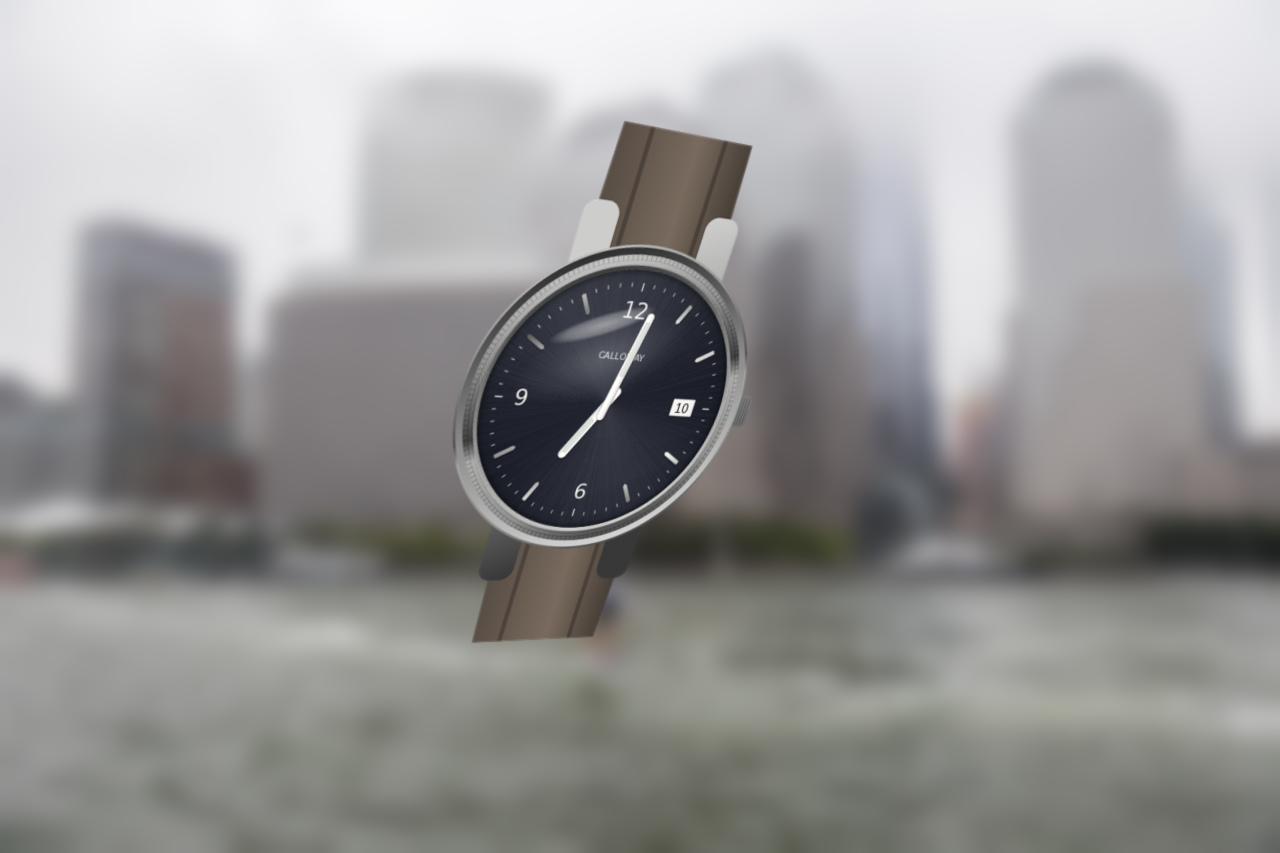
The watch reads h=7 m=2
